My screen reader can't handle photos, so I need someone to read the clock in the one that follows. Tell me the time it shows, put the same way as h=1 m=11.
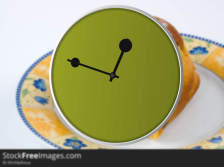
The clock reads h=12 m=48
